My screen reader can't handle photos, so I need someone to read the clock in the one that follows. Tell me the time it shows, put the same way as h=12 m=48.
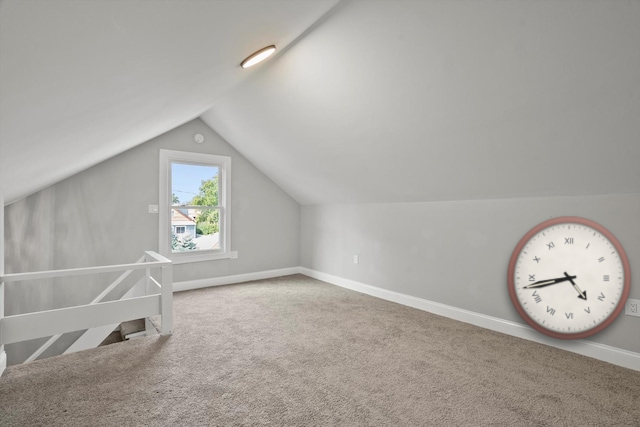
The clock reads h=4 m=43
